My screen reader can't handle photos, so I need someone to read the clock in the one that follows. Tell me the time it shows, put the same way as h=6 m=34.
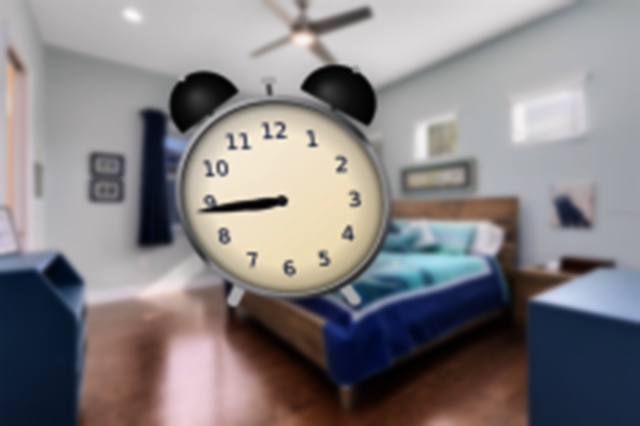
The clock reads h=8 m=44
